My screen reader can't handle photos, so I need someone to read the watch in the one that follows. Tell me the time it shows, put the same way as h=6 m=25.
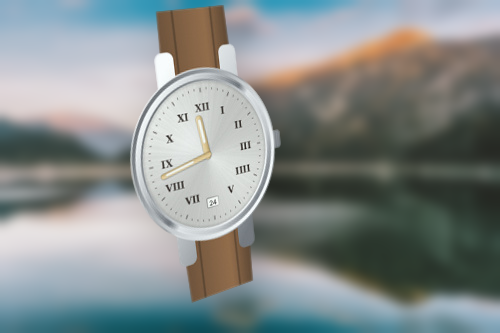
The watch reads h=11 m=43
